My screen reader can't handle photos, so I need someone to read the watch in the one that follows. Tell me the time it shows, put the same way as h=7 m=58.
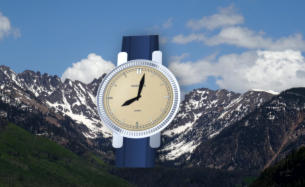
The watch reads h=8 m=2
